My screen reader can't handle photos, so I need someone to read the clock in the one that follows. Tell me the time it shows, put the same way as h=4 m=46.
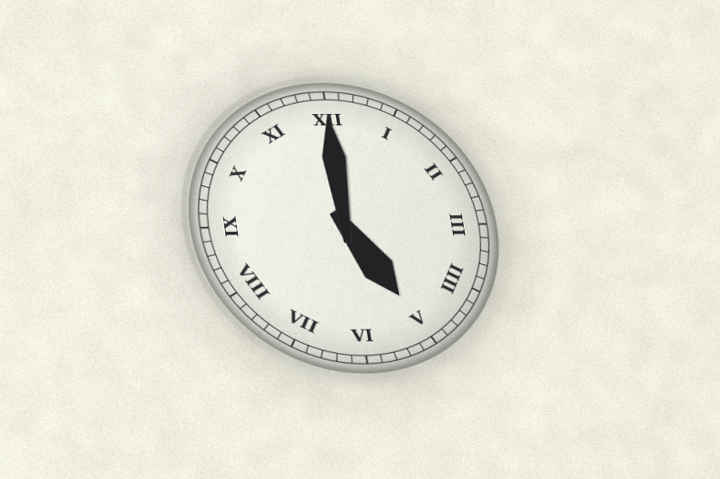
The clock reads h=5 m=0
